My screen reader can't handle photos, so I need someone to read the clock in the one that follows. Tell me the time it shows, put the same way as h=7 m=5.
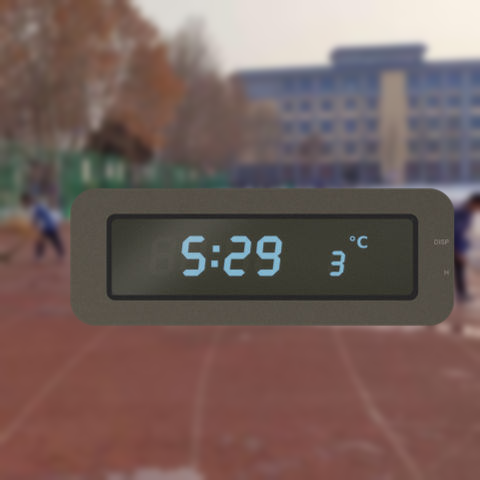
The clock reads h=5 m=29
